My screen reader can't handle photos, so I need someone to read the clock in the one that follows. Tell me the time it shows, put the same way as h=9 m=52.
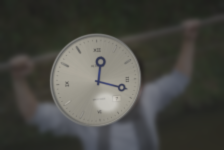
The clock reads h=12 m=18
